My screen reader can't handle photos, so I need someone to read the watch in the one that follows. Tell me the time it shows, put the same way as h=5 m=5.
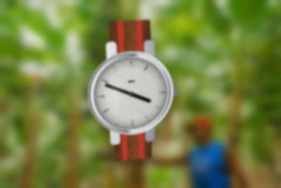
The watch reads h=3 m=49
